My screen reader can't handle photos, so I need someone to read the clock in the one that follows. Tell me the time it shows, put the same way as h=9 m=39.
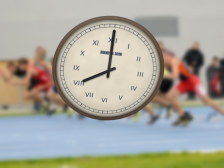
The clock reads h=8 m=0
